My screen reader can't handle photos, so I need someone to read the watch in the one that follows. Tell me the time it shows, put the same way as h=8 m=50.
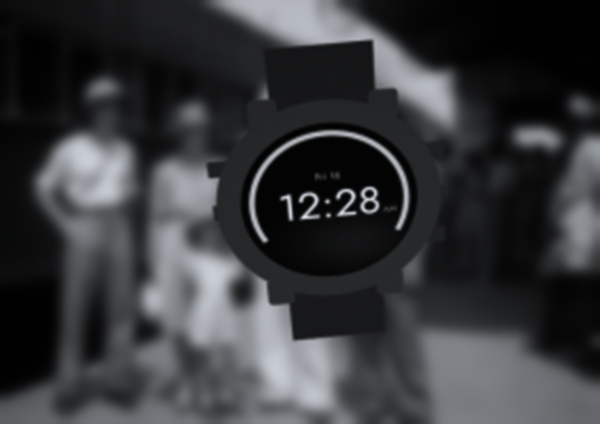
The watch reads h=12 m=28
